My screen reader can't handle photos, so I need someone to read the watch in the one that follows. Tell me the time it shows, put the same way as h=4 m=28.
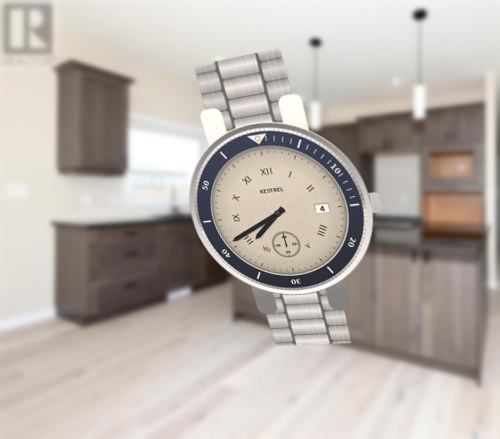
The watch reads h=7 m=41
